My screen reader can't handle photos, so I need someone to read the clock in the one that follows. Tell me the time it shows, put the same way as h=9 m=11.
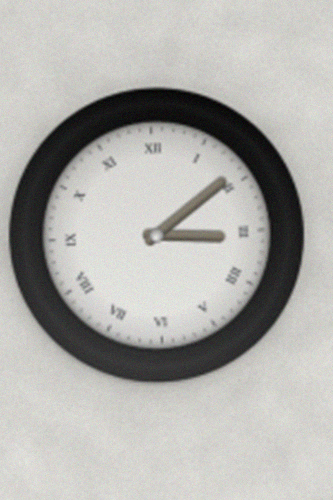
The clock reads h=3 m=9
